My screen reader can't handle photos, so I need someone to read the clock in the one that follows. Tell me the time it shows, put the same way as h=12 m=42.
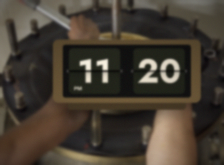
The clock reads h=11 m=20
